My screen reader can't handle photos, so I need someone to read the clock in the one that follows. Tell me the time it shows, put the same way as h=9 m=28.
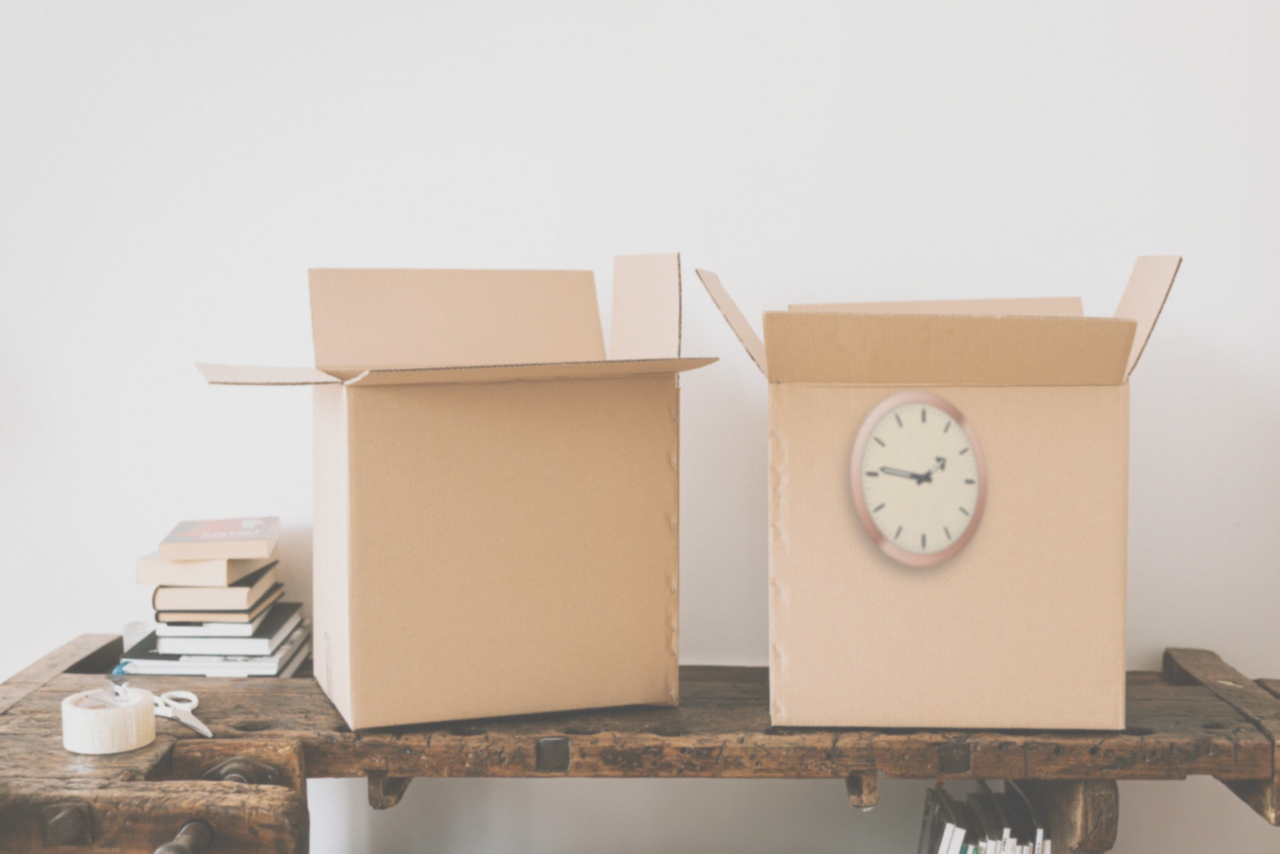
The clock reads h=1 m=46
